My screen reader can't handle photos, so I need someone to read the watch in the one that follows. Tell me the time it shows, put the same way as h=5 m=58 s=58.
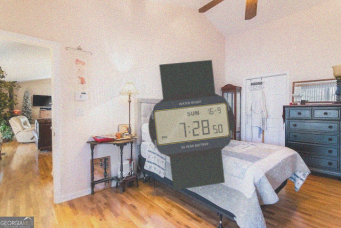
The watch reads h=7 m=28 s=50
